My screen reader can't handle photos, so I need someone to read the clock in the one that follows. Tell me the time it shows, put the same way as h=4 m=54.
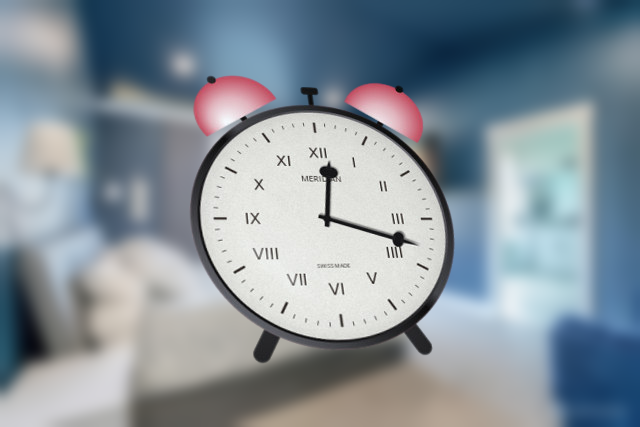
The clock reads h=12 m=18
